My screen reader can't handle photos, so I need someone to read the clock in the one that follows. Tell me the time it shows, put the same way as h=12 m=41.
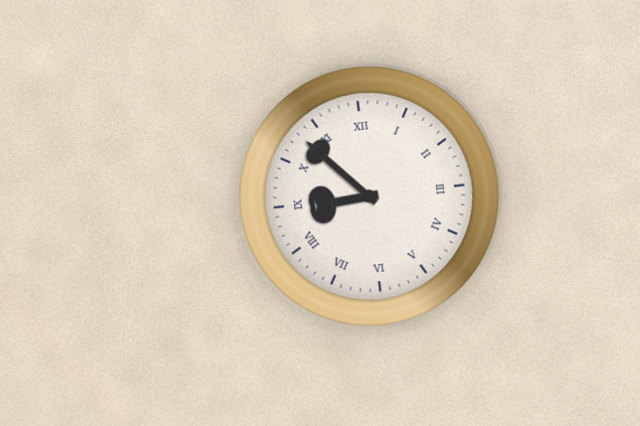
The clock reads h=8 m=53
